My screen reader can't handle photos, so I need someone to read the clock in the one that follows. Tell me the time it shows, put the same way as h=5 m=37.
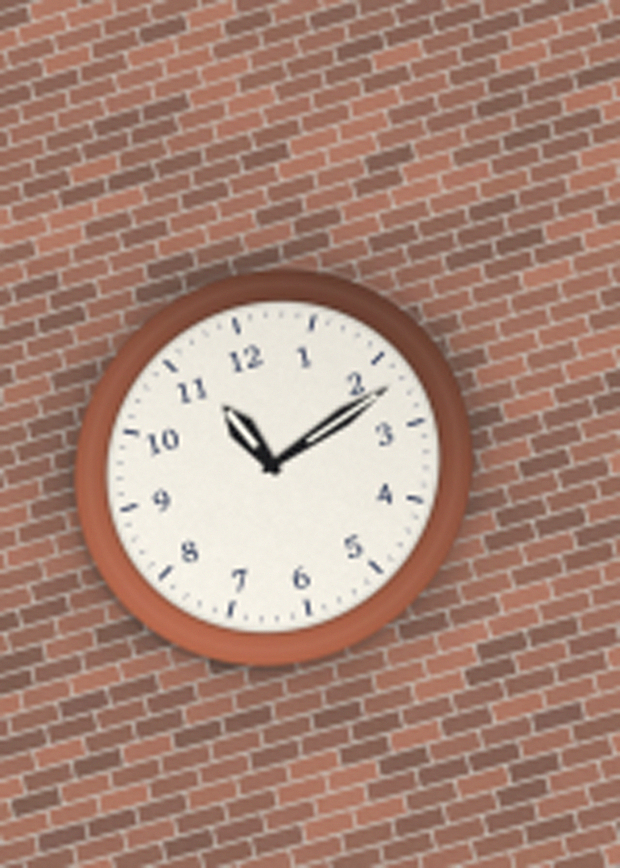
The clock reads h=11 m=12
